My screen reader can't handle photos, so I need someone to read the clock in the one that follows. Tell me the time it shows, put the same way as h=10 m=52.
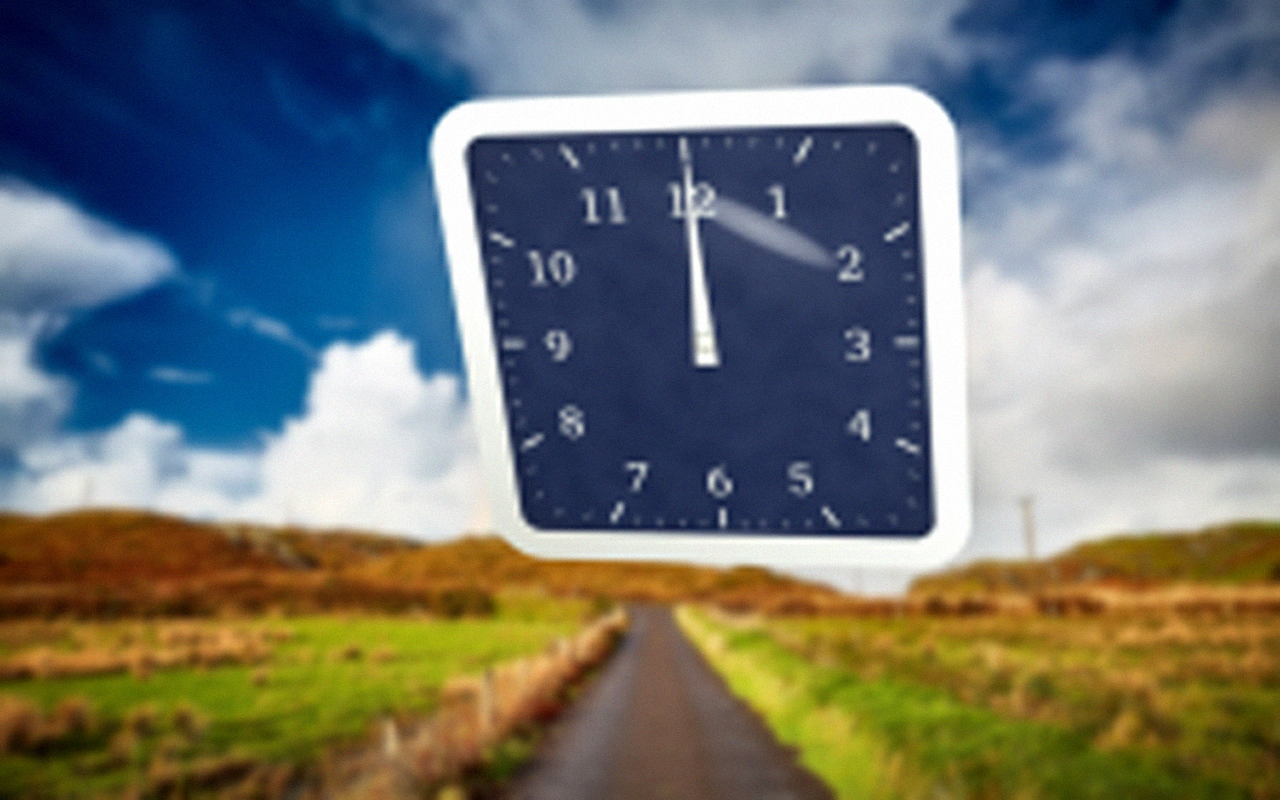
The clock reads h=12 m=0
